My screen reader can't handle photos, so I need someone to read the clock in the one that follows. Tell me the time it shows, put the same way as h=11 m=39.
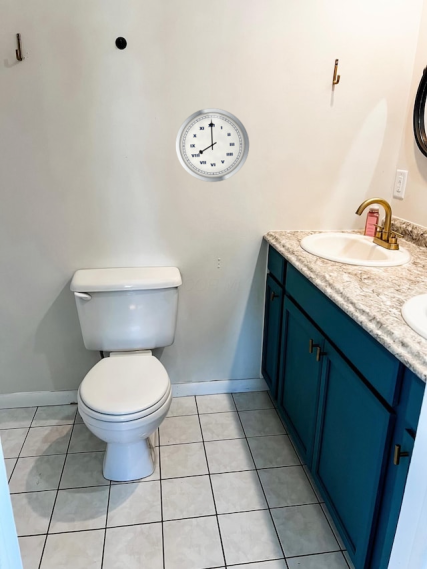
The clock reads h=8 m=0
